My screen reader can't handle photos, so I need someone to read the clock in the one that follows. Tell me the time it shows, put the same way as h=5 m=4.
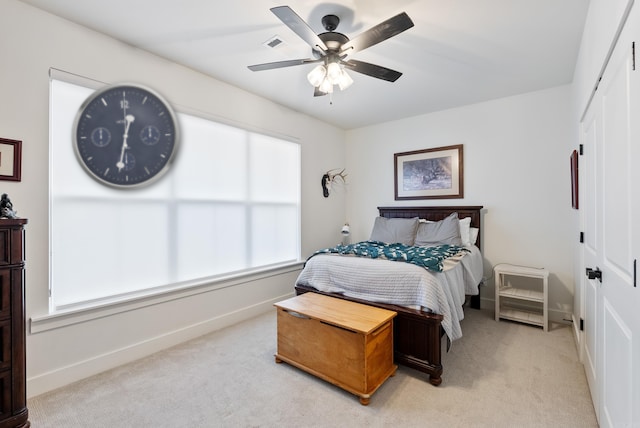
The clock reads h=12 m=32
